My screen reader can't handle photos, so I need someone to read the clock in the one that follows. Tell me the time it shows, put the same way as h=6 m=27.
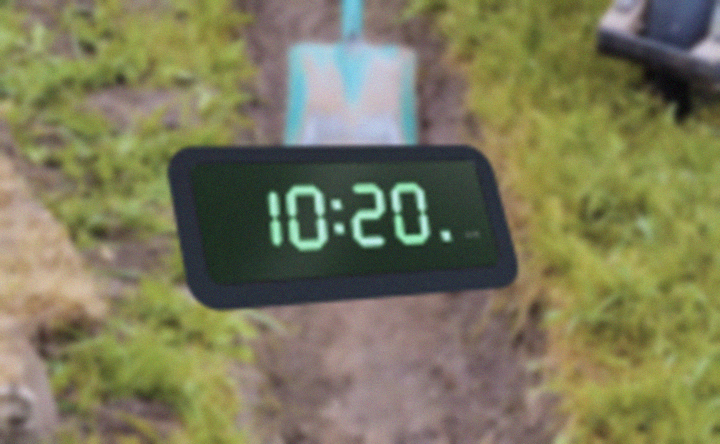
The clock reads h=10 m=20
